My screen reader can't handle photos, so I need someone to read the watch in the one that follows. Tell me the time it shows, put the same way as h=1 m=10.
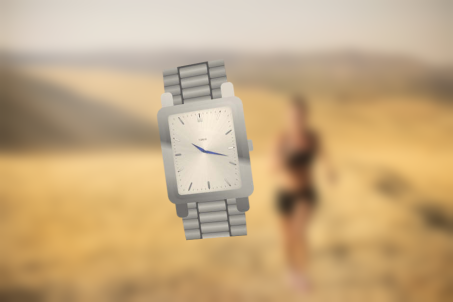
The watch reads h=10 m=18
